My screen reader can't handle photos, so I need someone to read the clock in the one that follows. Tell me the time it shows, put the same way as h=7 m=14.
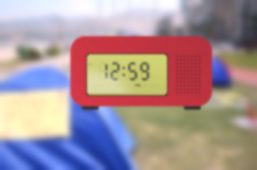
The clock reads h=12 m=59
